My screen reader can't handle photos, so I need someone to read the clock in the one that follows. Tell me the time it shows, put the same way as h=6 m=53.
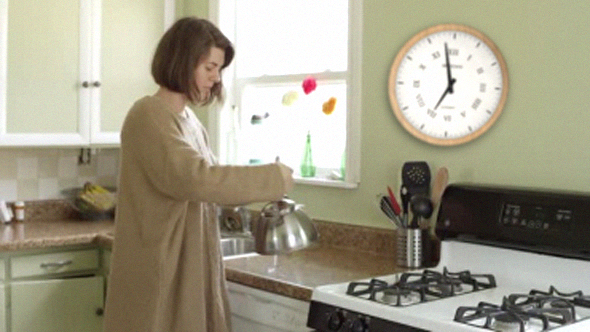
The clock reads h=6 m=58
